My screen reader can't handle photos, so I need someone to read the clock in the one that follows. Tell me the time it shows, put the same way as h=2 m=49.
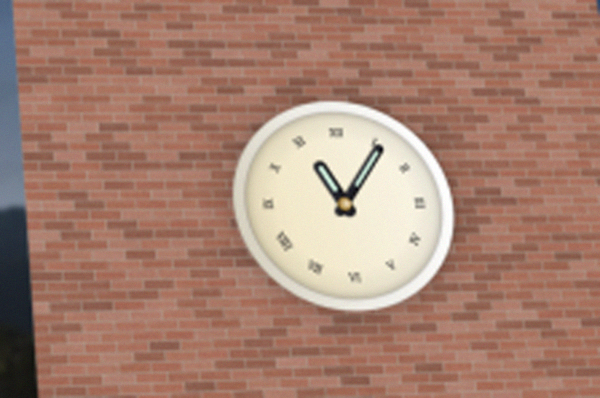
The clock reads h=11 m=6
